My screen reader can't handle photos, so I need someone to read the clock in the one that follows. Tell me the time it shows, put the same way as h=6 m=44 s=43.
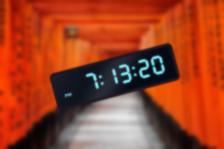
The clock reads h=7 m=13 s=20
